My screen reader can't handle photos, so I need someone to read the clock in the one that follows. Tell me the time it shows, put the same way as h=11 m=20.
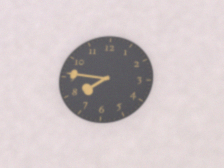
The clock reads h=7 m=46
